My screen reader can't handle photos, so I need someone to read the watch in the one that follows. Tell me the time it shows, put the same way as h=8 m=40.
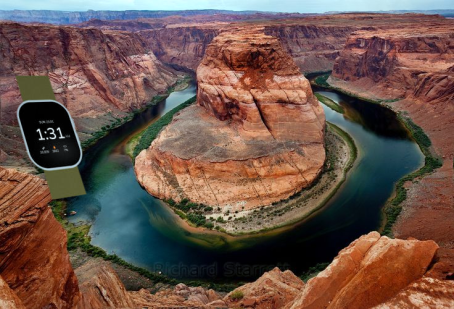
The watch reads h=1 m=31
